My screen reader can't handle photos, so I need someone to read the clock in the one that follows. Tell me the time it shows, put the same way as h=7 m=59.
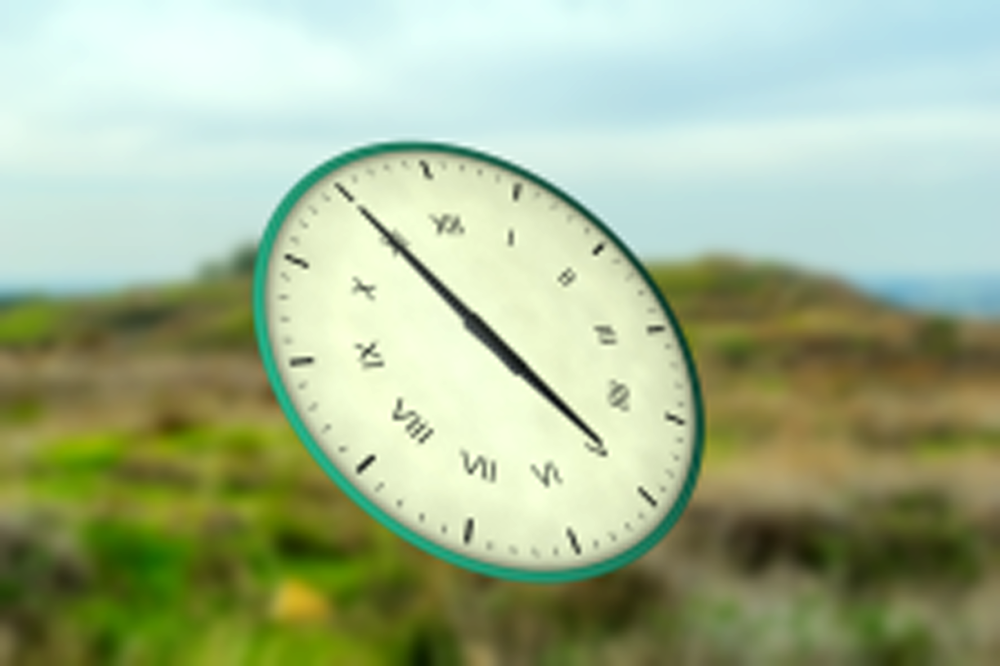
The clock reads h=4 m=55
